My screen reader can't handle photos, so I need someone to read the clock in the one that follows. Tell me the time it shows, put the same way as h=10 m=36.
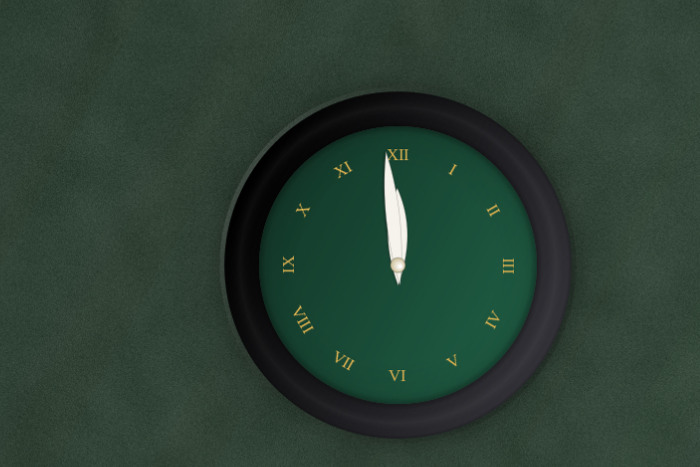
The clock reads h=11 m=59
